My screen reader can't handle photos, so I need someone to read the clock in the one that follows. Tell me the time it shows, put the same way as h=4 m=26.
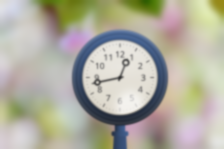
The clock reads h=12 m=43
